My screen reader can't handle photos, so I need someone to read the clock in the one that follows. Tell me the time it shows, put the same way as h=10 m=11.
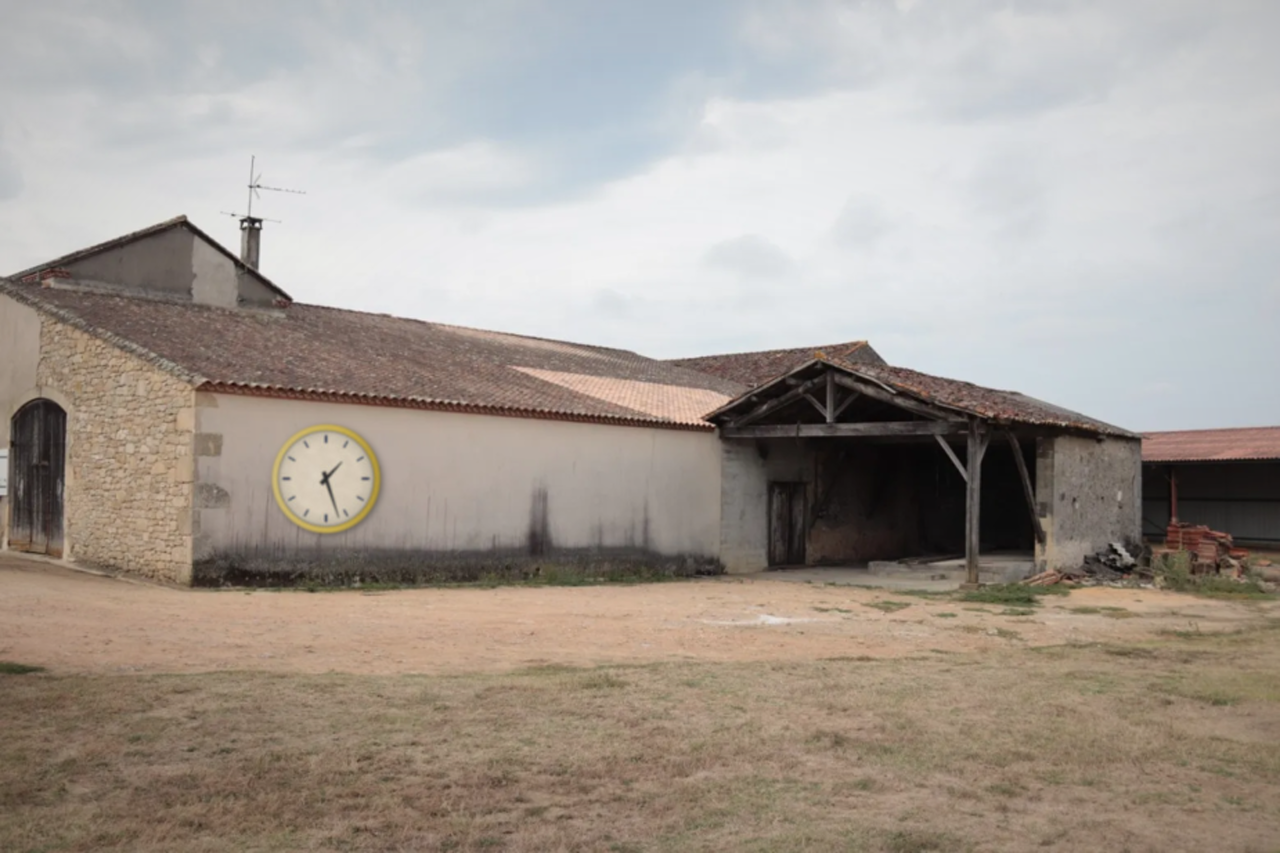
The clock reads h=1 m=27
